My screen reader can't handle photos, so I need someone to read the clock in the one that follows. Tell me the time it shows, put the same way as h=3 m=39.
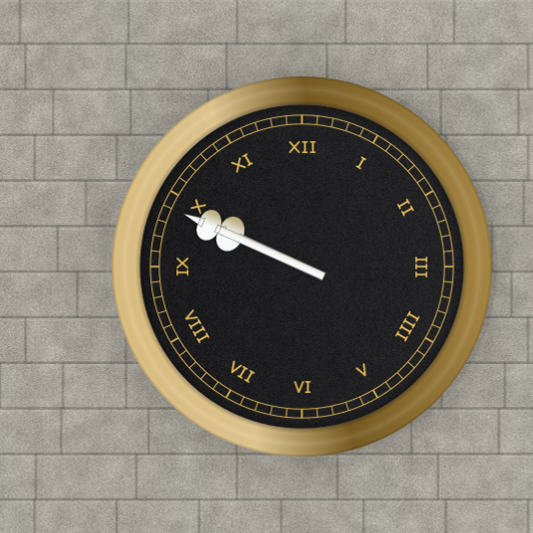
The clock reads h=9 m=49
